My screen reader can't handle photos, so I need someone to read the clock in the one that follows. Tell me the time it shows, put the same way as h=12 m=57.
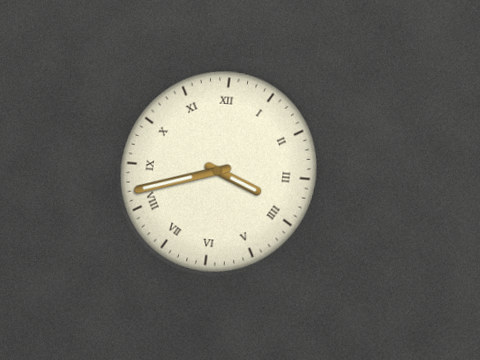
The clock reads h=3 m=42
